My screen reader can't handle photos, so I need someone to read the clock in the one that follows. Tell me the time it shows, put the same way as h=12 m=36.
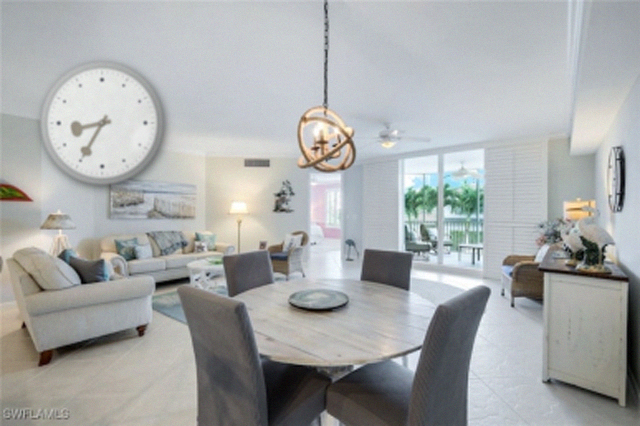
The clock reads h=8 m=35
